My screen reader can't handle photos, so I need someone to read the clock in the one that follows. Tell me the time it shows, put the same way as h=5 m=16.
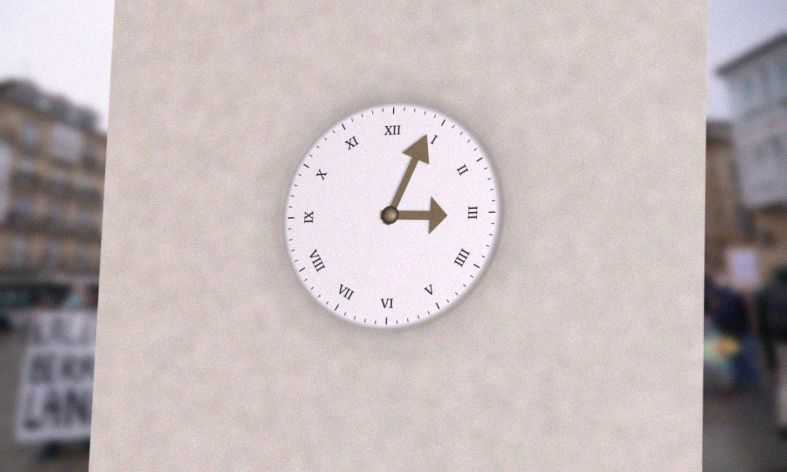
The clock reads h=3 m=4
